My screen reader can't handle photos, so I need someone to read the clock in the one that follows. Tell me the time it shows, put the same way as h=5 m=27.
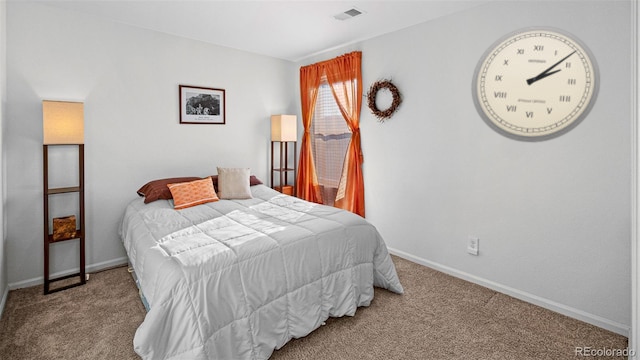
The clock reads h=2 m=8
